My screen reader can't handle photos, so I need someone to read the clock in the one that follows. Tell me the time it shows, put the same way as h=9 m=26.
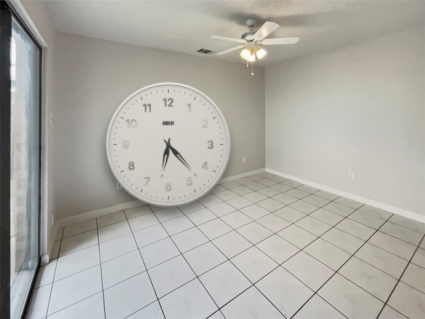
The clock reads h=6 m=23
